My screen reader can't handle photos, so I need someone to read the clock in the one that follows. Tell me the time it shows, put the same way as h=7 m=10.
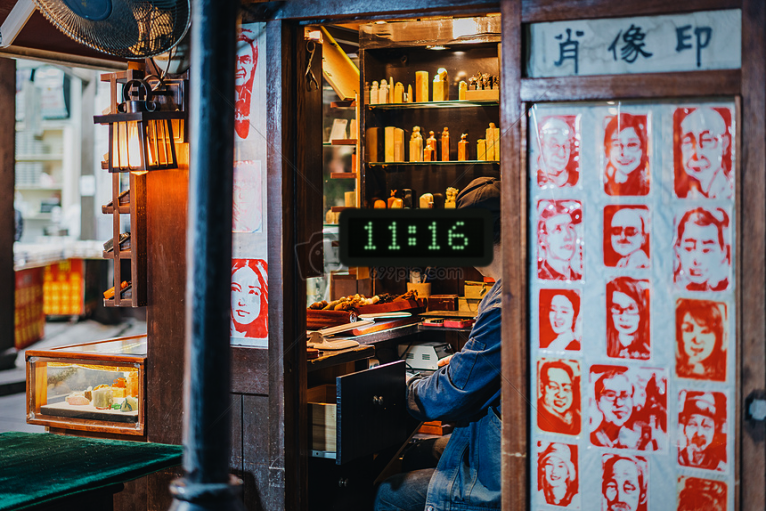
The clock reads h=11 m=16
